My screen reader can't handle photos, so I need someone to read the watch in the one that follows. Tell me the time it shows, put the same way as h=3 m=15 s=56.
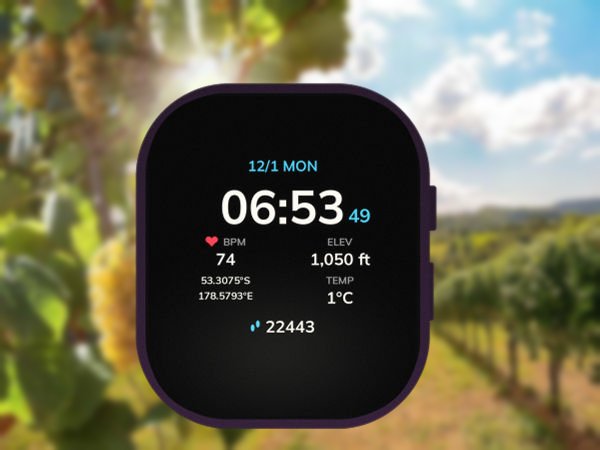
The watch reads h=6 m=53 s=49
